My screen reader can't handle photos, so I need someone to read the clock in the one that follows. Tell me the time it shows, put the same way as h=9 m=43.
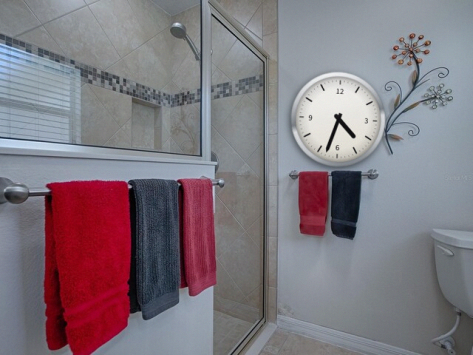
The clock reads h=4 m=33
